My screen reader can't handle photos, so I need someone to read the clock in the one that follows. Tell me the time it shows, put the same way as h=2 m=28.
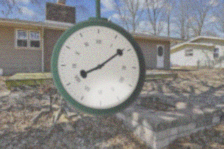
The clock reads h=8 m=9
